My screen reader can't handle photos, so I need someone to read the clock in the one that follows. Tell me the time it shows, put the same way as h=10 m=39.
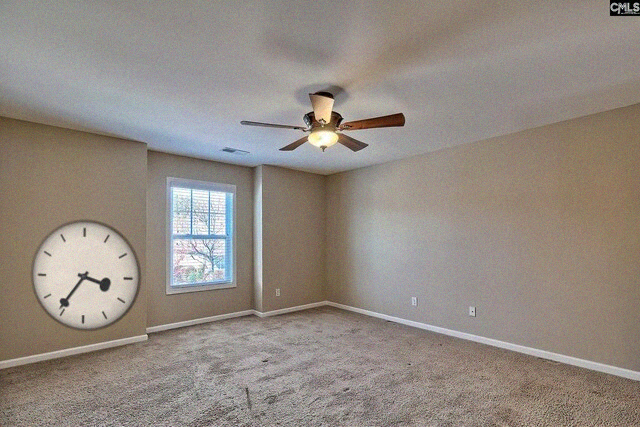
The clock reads h=3 m=36
